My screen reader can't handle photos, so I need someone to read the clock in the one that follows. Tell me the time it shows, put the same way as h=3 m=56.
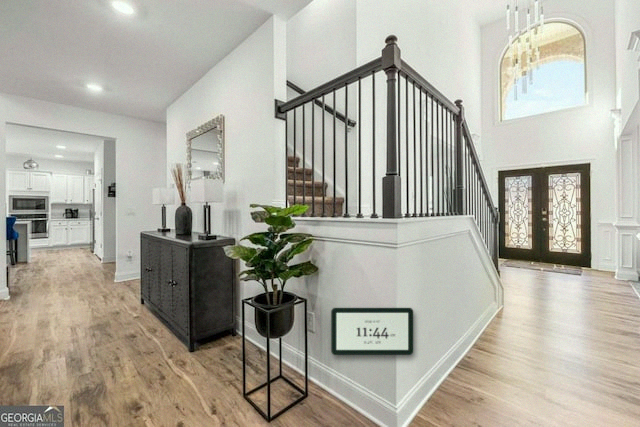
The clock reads h=11 m=44
